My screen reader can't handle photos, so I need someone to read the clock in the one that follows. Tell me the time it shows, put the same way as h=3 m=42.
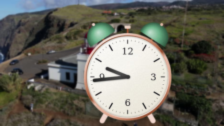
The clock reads h=9 m=44
